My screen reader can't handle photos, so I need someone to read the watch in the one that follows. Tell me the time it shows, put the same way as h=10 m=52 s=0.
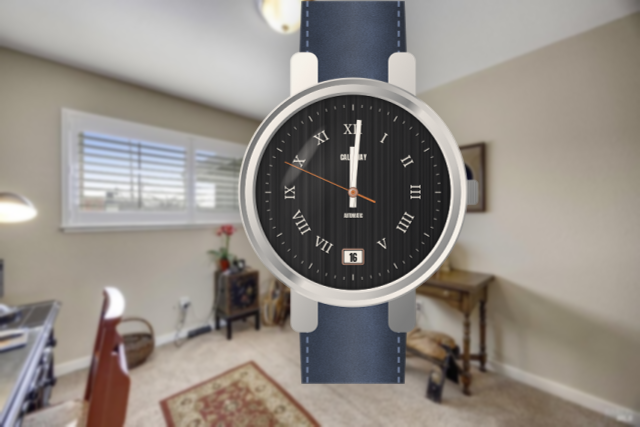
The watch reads h=12 m=0 s=49
